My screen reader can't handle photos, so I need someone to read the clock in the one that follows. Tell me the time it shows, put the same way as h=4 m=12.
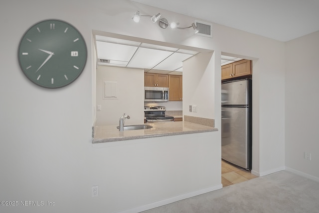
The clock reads h=9 m=37
